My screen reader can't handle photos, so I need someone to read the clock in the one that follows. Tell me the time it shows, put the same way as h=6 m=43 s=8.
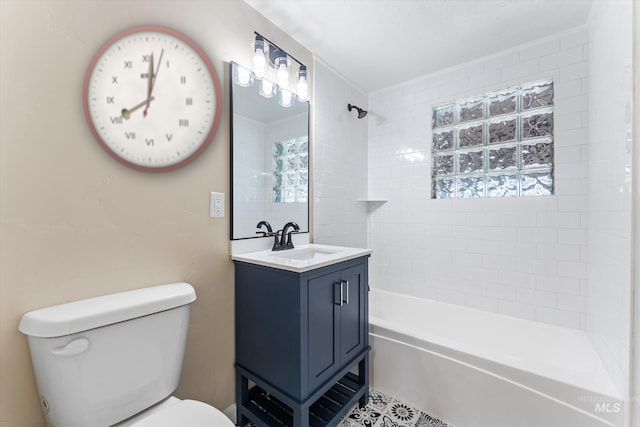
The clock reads h=8 m=1 s=3
